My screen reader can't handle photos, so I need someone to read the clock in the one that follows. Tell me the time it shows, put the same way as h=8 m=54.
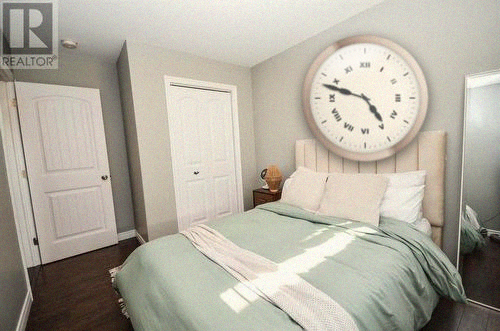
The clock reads h=4 m=48
